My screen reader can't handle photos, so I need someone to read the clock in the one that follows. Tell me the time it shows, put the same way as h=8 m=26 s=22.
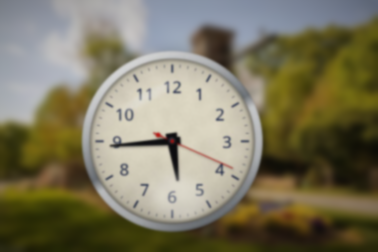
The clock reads h=5 m=44 s=19
